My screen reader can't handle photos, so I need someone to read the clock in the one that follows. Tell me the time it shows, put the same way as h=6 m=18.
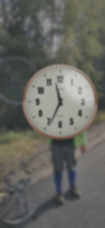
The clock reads h=11 m=34
